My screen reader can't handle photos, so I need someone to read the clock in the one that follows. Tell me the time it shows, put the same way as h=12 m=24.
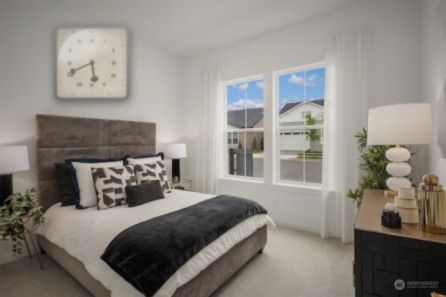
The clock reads h=5 m=41
